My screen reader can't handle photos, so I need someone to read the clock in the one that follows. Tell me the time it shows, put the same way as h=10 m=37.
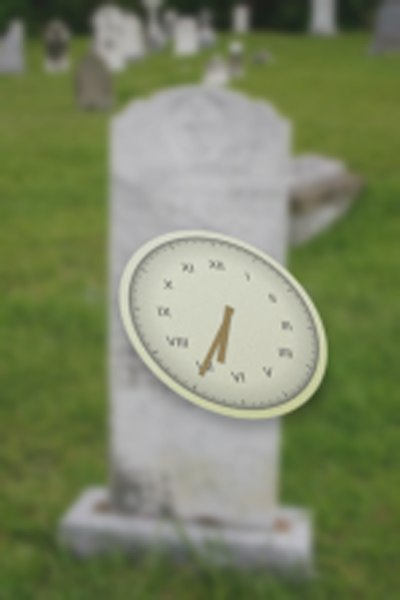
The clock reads h=6 m=35
